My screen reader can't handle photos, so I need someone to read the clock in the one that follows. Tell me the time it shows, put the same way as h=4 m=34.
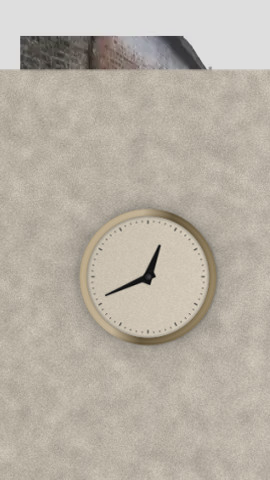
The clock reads h=12 m=41
